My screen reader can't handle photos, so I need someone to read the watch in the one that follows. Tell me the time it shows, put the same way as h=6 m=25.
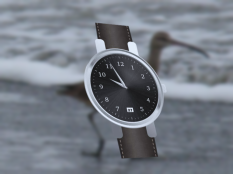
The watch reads h=9 m=56
